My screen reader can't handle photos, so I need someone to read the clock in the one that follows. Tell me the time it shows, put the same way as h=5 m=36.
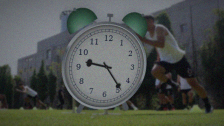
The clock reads h=9 m=24
